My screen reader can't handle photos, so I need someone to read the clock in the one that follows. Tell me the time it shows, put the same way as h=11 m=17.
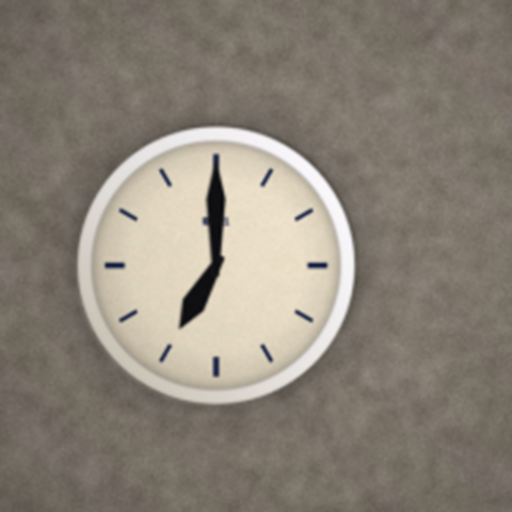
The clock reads h=7 m=0
